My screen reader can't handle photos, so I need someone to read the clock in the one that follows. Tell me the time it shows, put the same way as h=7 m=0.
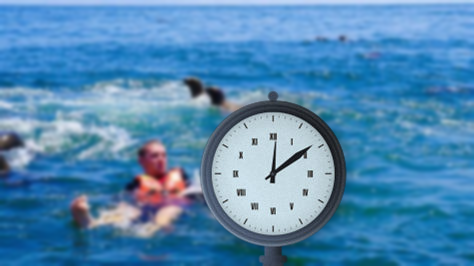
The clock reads h=12 m=9
